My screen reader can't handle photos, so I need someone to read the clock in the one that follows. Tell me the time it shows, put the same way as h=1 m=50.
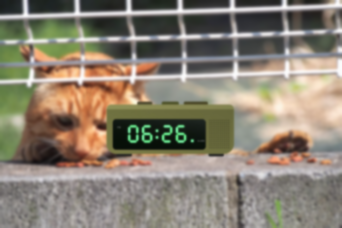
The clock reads h=6 m=26
